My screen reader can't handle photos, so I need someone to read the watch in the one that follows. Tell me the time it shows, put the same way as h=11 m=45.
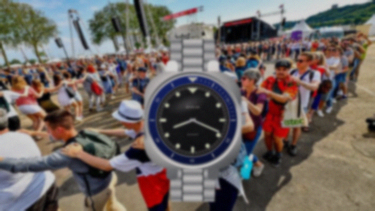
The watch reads h=8 m=19
